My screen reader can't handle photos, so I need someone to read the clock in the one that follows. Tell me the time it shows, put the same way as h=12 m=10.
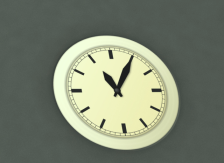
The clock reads h=11 m=5
